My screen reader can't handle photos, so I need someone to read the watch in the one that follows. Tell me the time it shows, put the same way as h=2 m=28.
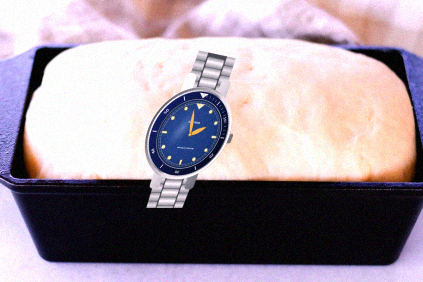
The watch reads h=1 m=58
